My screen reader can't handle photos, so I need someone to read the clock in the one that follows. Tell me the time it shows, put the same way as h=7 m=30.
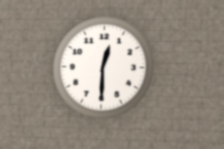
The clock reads h=12 m=30
